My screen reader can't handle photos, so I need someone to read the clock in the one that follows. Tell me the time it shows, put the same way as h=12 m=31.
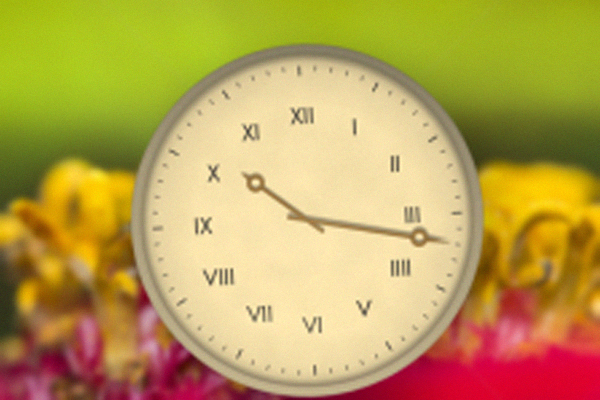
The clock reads h=10 m=17
